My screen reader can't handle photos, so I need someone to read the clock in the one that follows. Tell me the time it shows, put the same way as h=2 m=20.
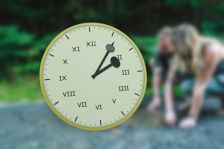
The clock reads h=2 m=6
